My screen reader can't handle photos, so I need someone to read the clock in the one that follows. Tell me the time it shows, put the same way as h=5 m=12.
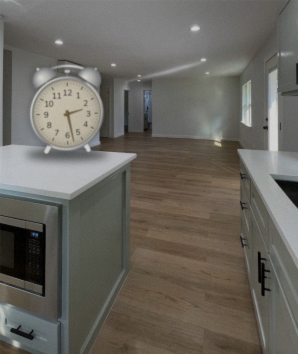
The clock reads h=2 m=28
